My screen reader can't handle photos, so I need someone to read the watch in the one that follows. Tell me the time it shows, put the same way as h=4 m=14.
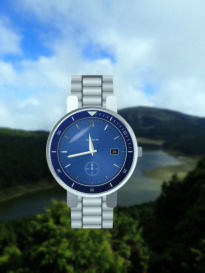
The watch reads h=11 m=43
